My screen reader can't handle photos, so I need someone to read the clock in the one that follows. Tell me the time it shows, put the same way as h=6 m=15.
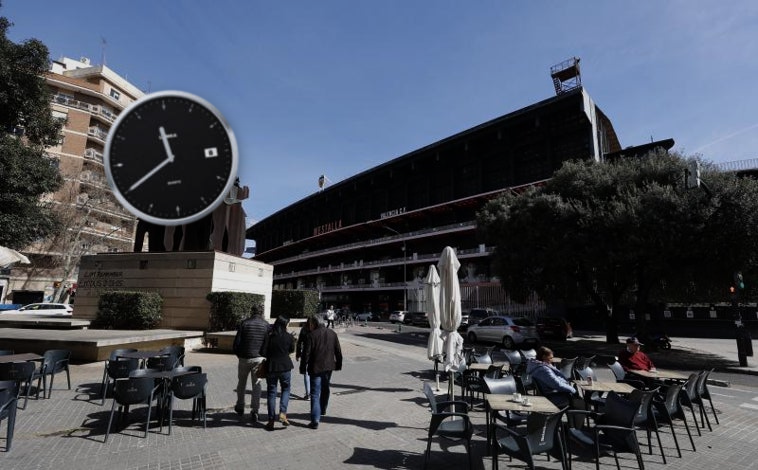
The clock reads h=11 m=40
